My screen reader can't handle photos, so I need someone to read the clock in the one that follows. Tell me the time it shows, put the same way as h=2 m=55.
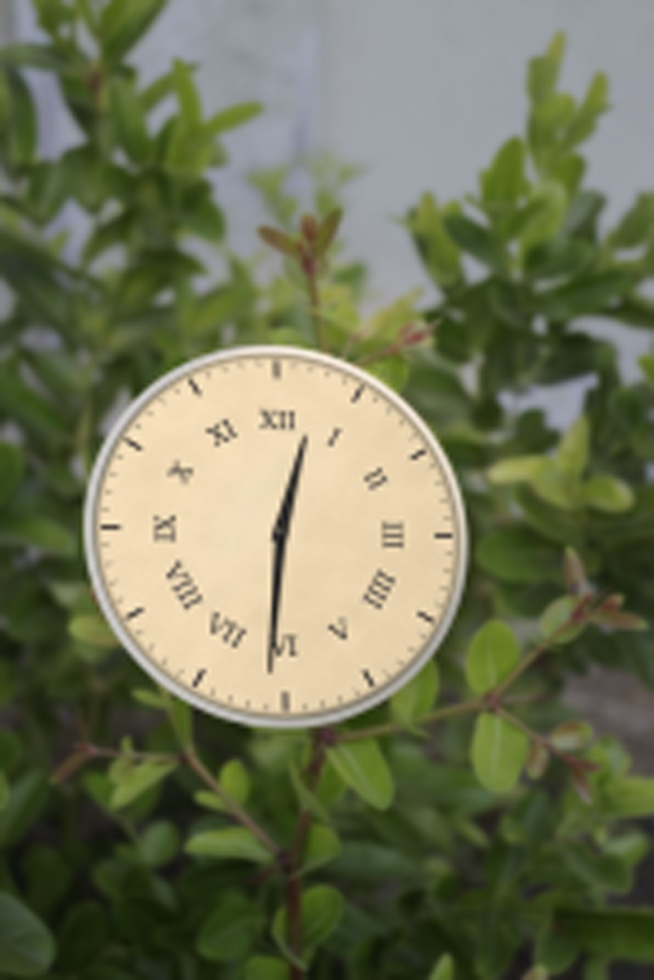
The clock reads h=12 m=31
